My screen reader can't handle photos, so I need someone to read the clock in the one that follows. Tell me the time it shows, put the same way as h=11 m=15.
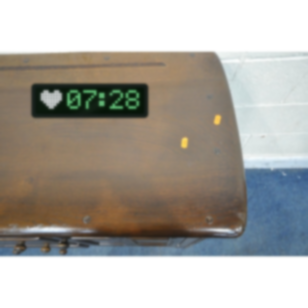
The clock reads h=7 m=28
